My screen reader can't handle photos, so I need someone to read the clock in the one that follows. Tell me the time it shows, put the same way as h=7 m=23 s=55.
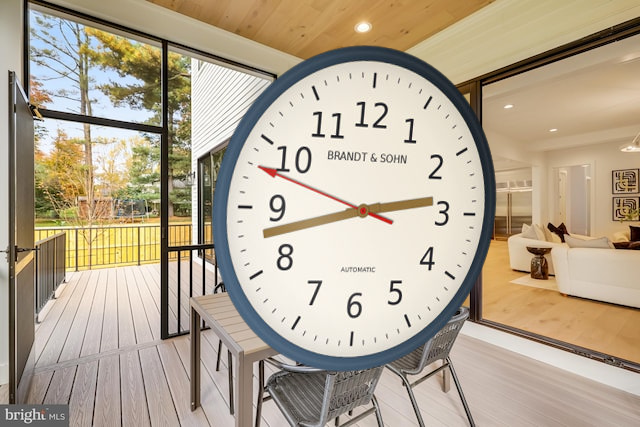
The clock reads h=2 m=42 s=48
